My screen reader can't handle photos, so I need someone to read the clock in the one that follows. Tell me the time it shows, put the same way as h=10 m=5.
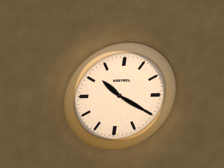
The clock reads h=10 m=20
